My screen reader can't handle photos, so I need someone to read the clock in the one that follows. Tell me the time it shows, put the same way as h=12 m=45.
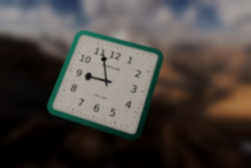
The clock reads h=8 m=56
